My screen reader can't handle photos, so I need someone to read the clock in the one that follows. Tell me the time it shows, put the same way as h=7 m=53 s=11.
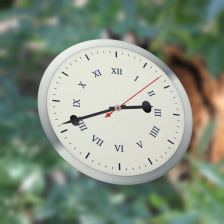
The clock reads h=2 m=41 s=8
